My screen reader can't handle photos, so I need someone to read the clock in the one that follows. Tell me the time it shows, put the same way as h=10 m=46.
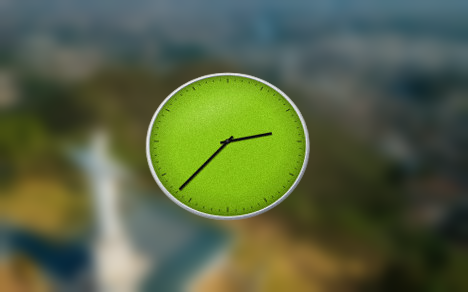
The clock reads h=2 m=37
